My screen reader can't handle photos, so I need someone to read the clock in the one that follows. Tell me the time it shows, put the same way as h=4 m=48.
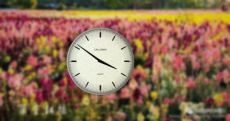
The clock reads h=3 m=51
